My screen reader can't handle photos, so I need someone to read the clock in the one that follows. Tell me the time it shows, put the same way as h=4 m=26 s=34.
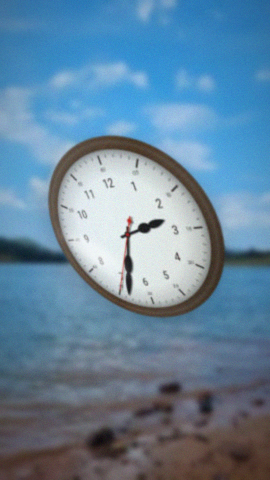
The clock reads h=2 m=33 s=35
